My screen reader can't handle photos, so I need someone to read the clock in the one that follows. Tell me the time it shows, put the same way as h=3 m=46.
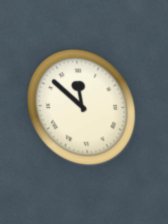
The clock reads h=11 m=52
